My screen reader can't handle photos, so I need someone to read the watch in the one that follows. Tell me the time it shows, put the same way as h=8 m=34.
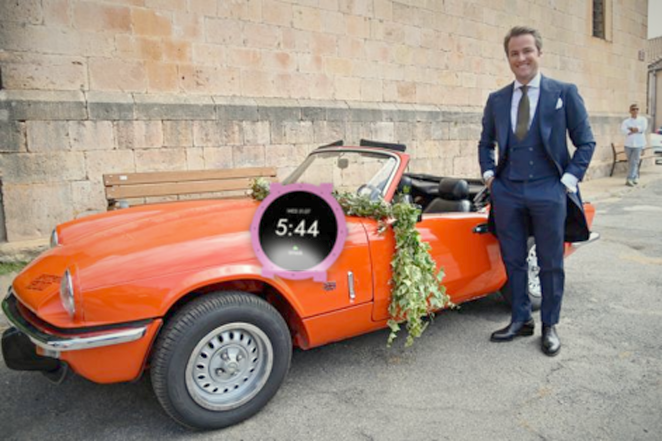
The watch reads h=5 m=44
